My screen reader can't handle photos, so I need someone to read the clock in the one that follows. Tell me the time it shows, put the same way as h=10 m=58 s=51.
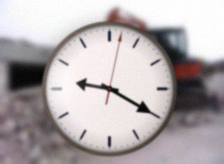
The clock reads h=9 m=20 s=2
